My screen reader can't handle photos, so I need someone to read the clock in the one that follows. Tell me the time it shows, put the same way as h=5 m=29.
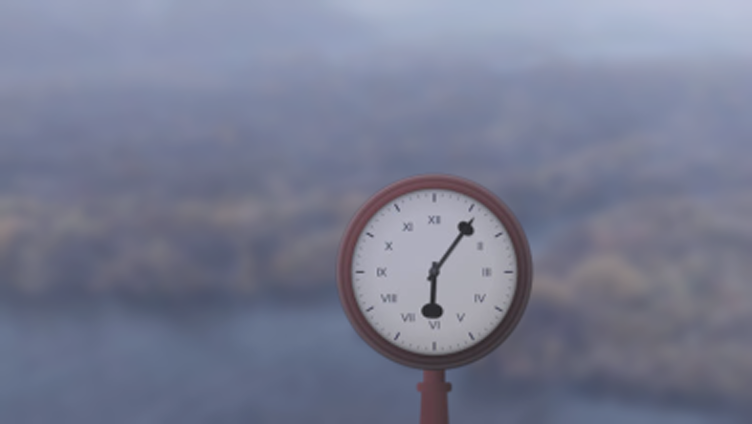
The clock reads h=6 m=6
